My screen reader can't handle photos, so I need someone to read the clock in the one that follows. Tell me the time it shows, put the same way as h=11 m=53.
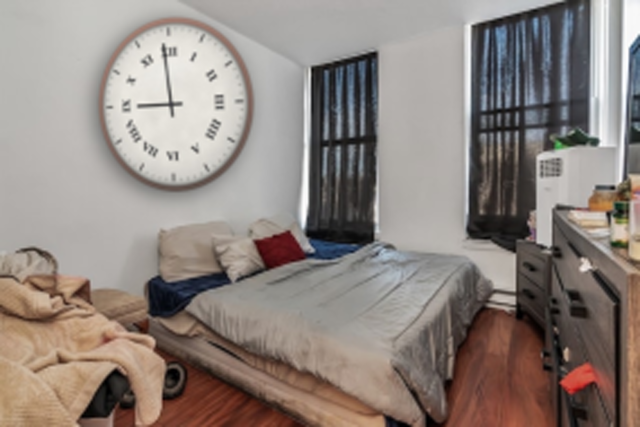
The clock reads h=8 m=59
